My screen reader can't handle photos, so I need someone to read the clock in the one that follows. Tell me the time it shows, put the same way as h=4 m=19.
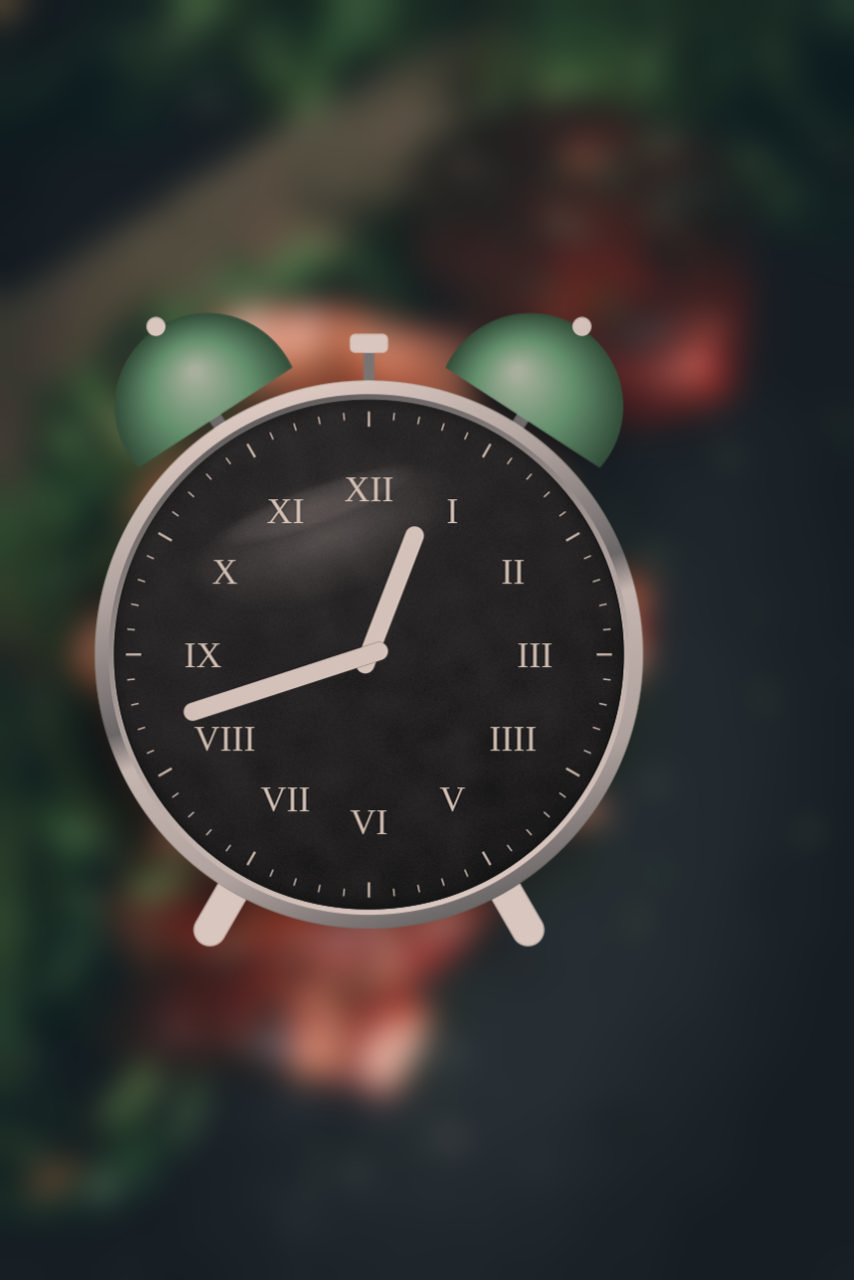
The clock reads h=12 m=42
